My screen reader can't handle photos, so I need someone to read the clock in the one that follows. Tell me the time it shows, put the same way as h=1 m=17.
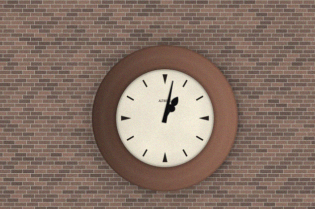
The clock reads h=1 m=2
